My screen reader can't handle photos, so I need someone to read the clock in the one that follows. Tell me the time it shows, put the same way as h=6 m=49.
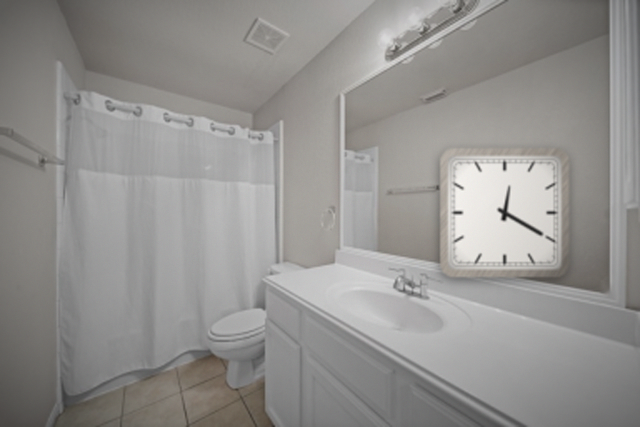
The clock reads h=12 m=20
